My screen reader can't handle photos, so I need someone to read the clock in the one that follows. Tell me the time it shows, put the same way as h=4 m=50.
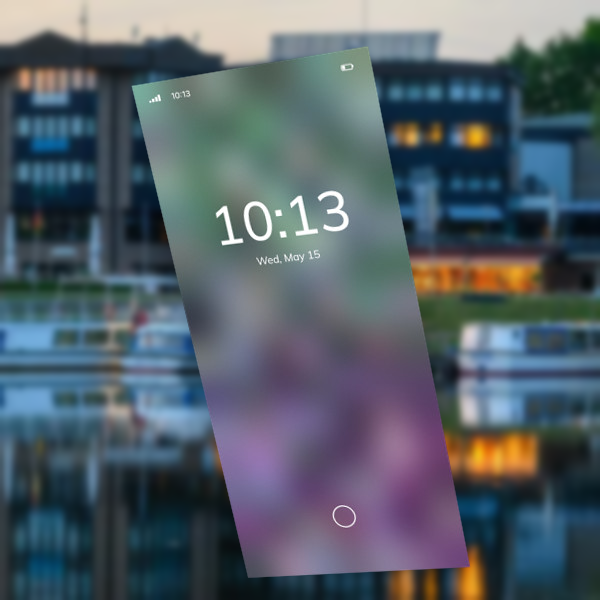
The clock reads h=10 m=13
